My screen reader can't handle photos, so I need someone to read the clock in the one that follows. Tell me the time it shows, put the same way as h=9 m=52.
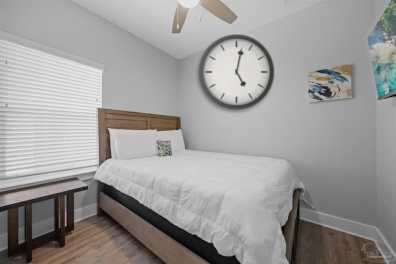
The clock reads h=5 m=2
